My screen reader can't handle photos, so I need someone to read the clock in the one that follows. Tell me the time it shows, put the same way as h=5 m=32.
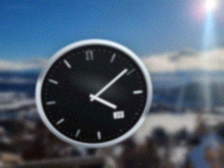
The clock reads h=4 m=9
